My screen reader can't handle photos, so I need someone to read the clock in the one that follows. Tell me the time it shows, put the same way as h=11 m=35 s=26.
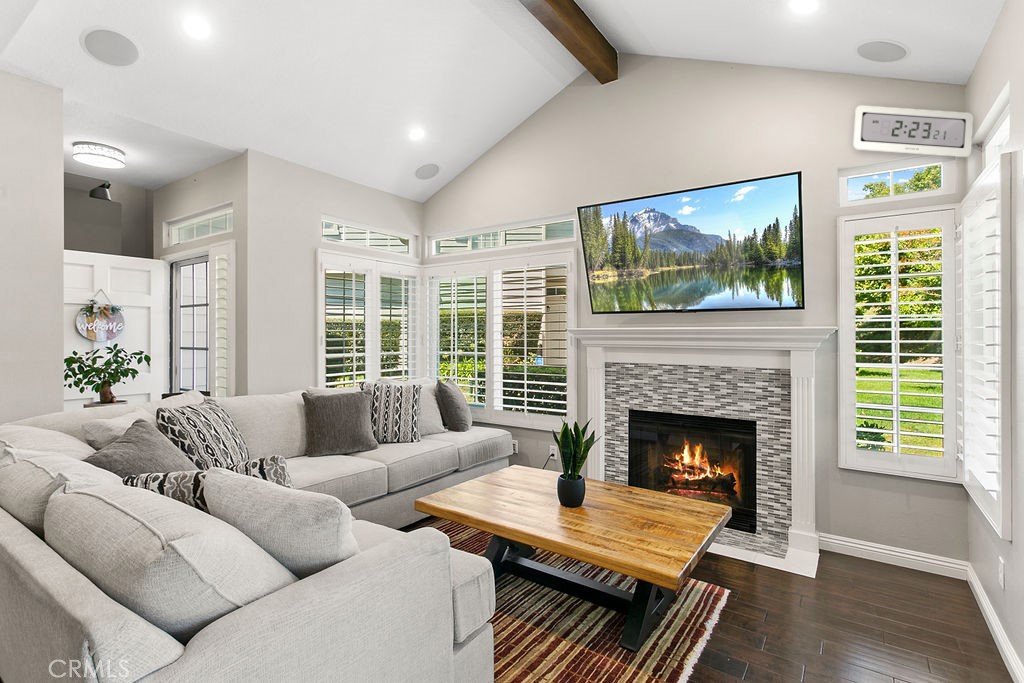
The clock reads h=2 m=23 s=21
